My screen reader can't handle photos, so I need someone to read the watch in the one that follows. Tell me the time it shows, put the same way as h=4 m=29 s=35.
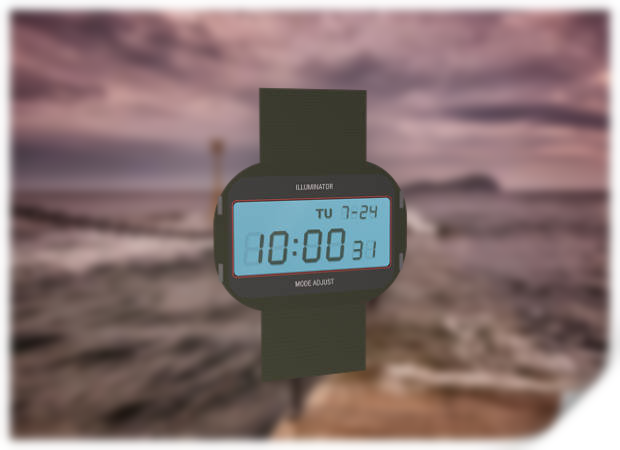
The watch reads h=10 m=0 s=31
